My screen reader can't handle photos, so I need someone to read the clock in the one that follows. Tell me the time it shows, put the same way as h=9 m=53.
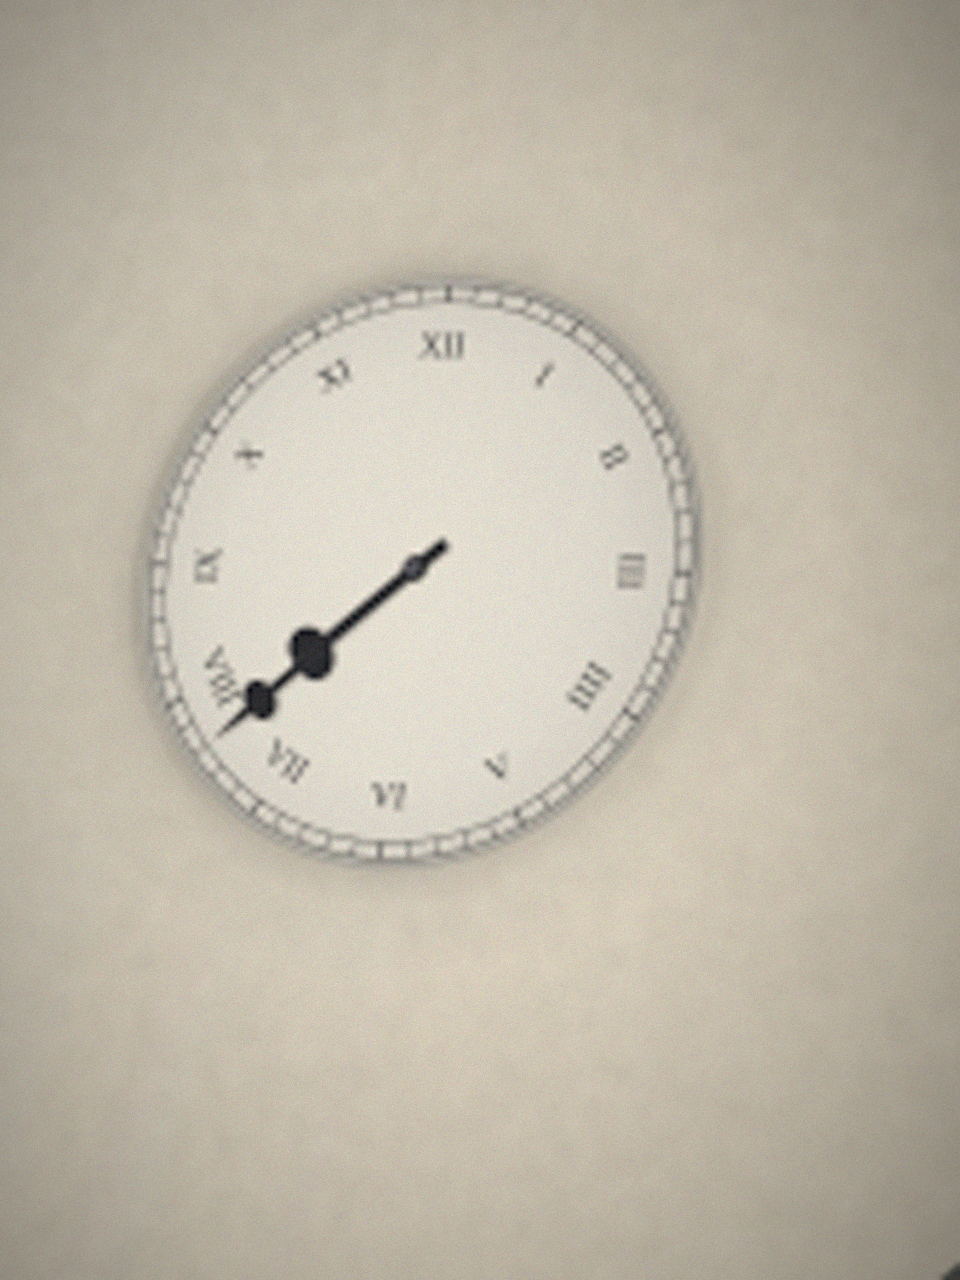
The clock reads h=7 m=38
